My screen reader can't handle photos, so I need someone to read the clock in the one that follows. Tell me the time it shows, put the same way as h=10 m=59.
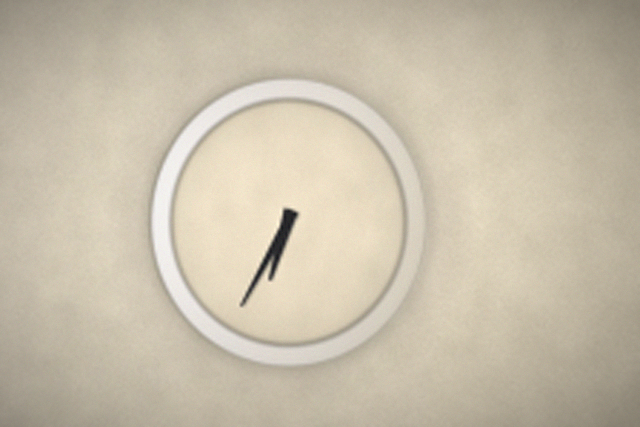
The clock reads h=6 m=35
